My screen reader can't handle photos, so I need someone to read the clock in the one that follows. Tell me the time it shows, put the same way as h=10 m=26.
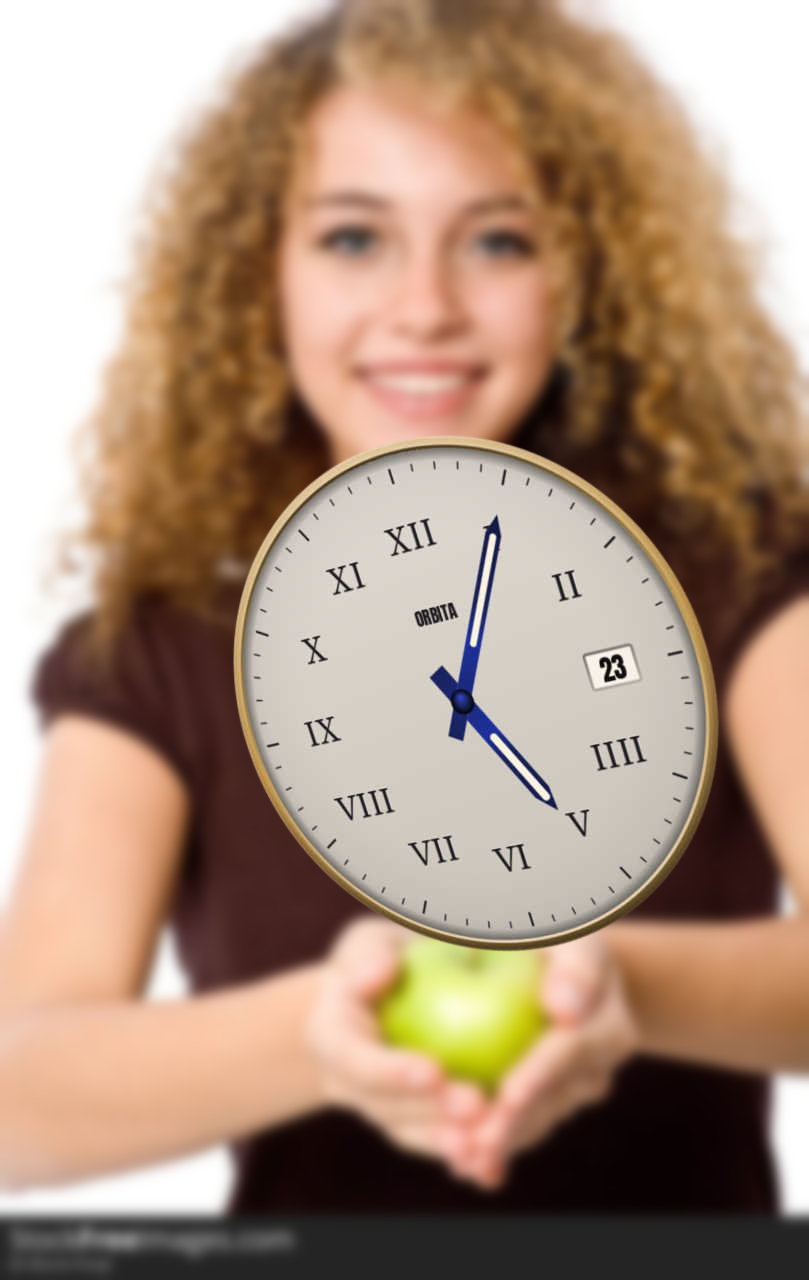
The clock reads h=5 m=5
